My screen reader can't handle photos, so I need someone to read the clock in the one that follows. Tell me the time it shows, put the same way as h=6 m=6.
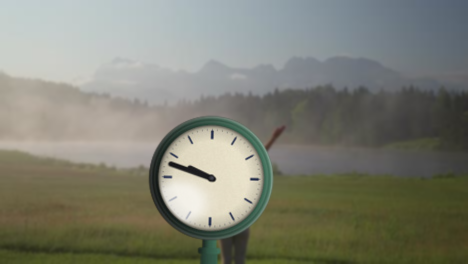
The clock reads h=9 m=48
